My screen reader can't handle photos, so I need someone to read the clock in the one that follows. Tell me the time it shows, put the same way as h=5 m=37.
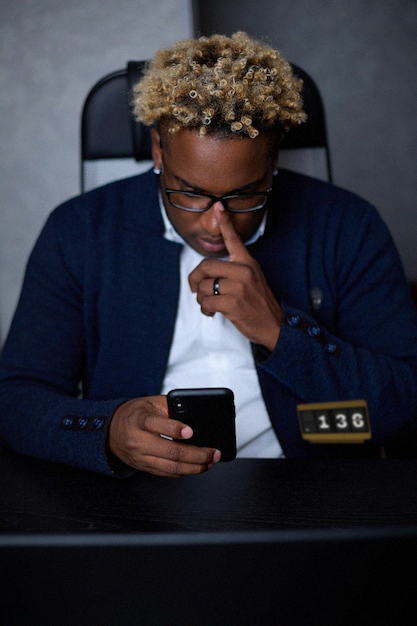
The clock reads h=1 m=36
